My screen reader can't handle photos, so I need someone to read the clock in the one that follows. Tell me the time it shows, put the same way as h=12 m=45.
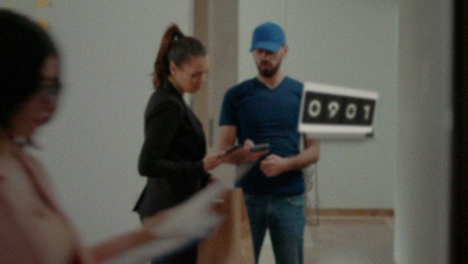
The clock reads h=9 m=1
